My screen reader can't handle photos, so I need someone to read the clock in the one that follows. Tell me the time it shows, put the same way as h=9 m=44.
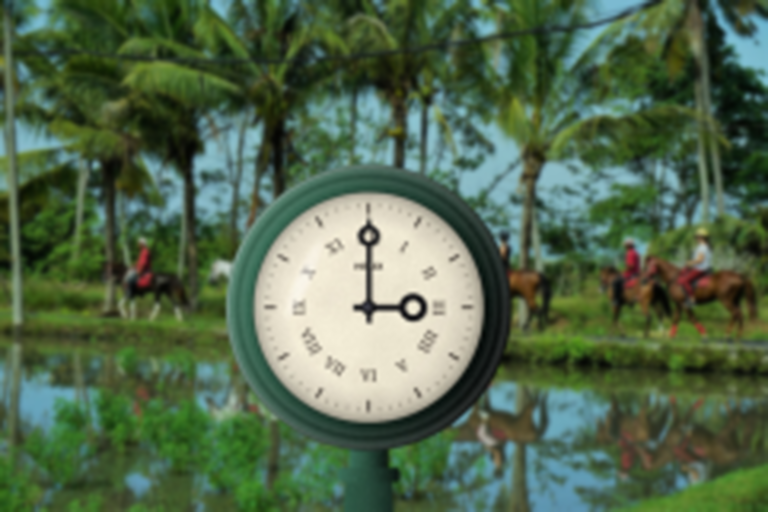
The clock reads h=3 m=0
